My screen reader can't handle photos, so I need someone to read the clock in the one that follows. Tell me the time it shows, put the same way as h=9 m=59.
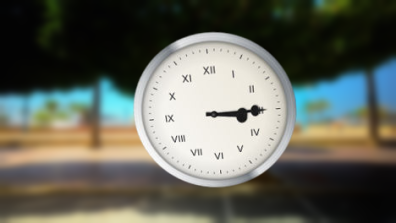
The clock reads h=3 m=15
